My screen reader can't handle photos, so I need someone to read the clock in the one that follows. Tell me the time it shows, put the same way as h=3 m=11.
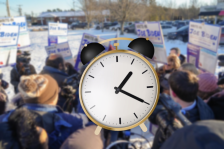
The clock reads h=1 m=20
